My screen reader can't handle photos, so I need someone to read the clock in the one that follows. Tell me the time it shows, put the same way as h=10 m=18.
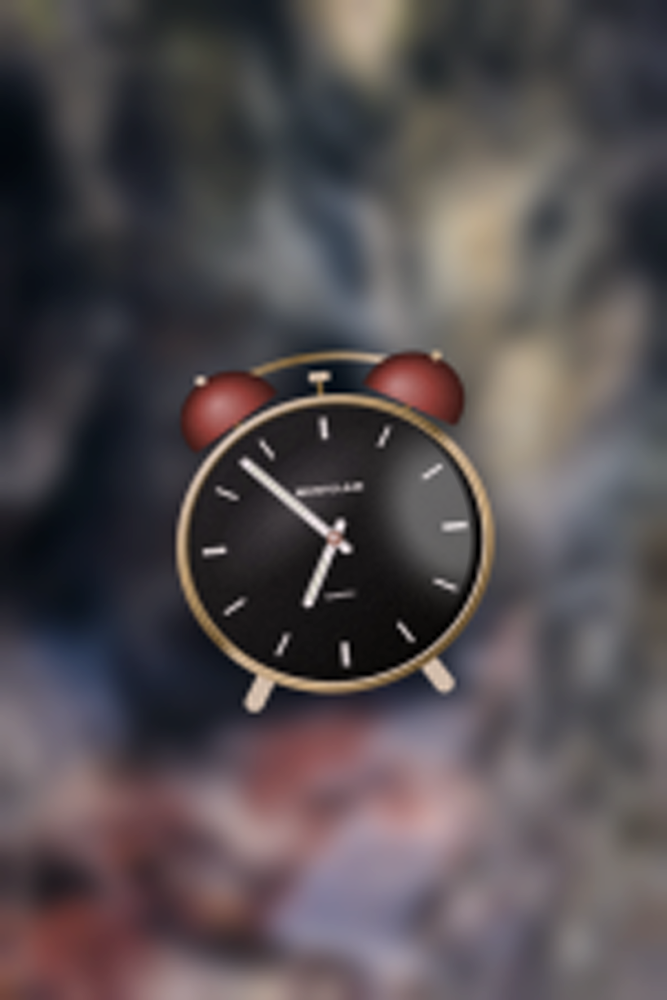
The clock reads h=6 m=53
